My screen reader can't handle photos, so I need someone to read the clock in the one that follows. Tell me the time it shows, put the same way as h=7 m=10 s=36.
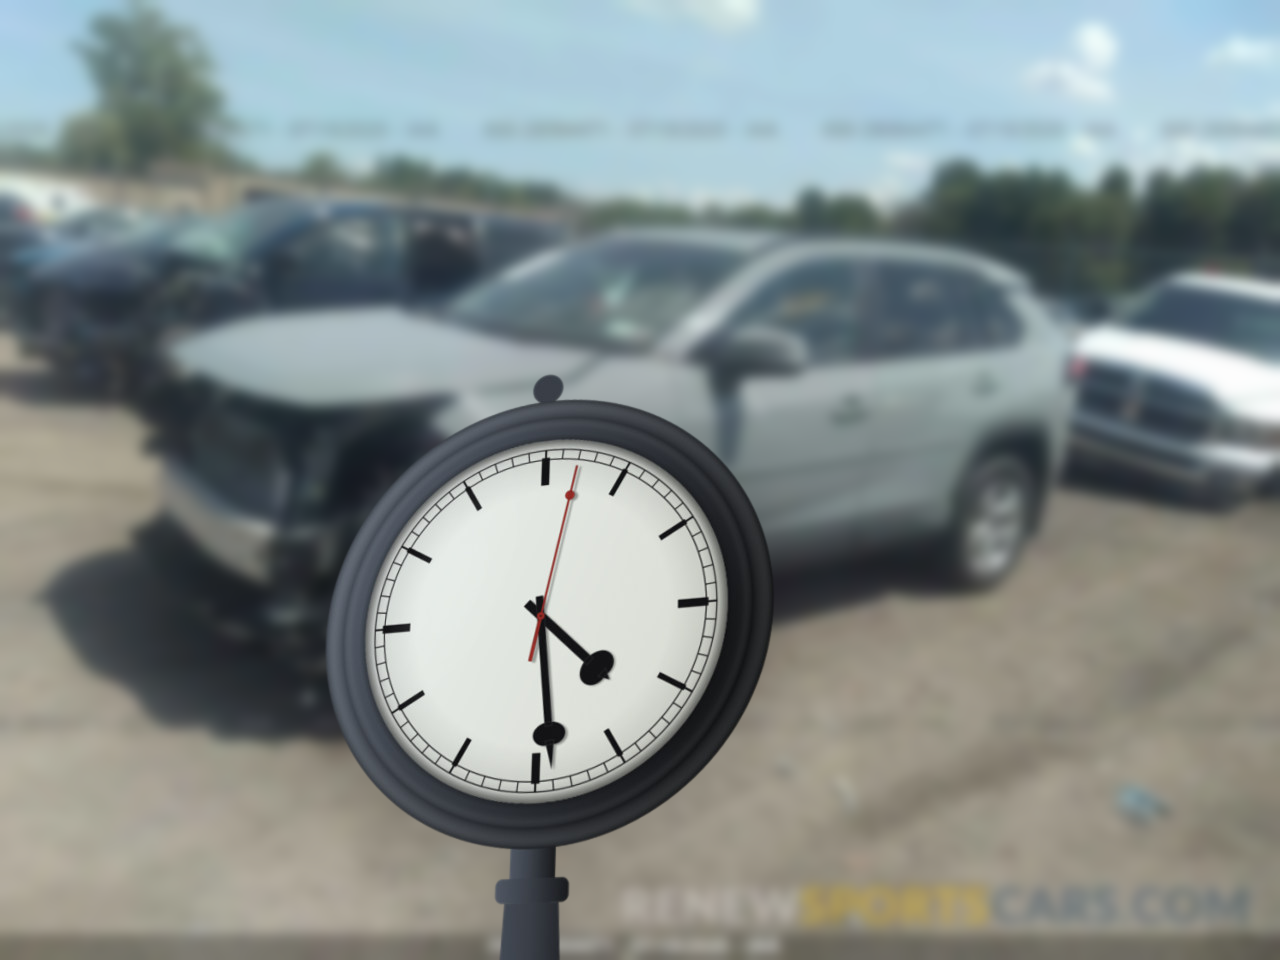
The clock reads h=4 m=29 s=2
